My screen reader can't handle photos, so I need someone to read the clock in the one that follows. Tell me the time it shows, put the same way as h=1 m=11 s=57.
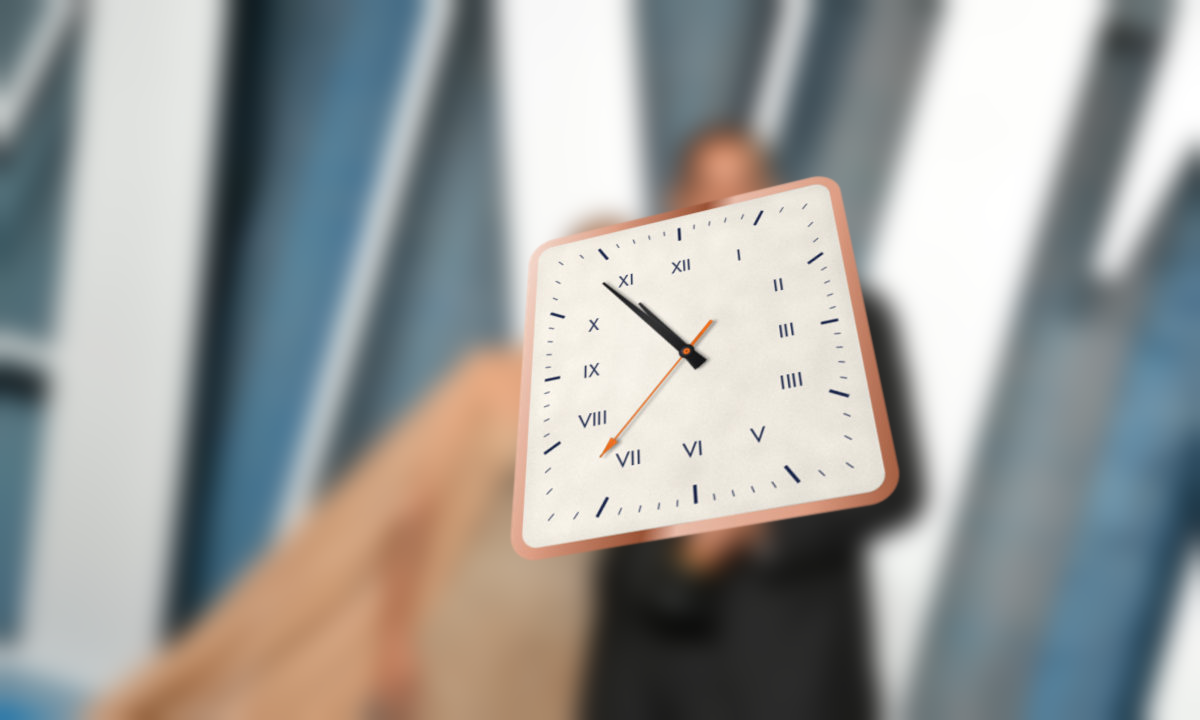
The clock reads h=10 m=53 s=37
